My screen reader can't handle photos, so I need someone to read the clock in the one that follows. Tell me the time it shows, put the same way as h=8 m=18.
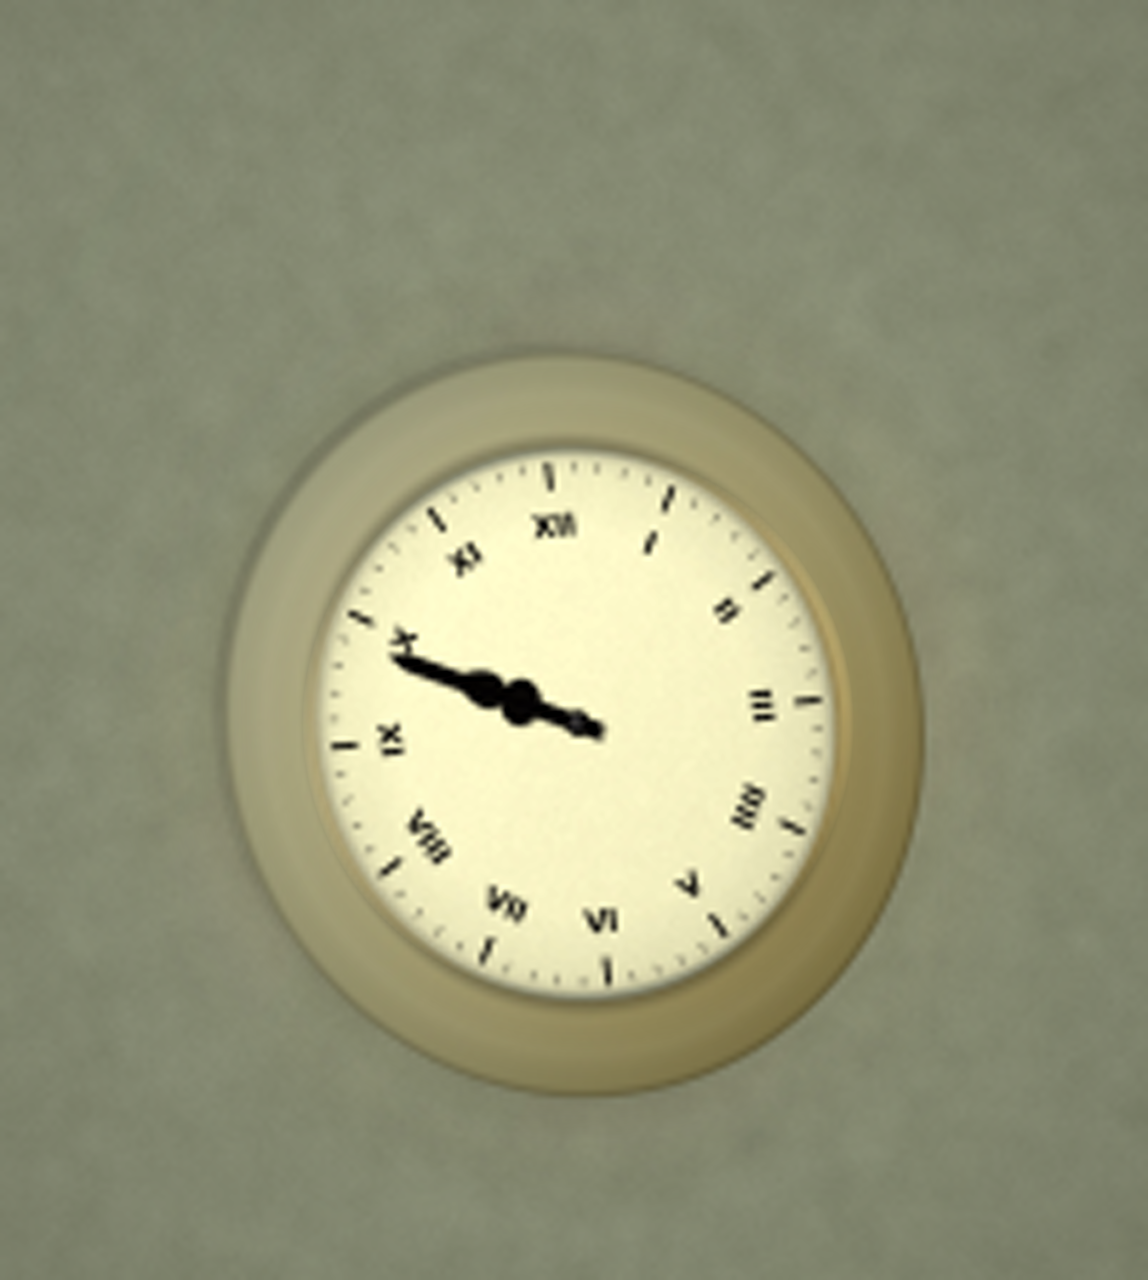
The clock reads h=9 m=49
